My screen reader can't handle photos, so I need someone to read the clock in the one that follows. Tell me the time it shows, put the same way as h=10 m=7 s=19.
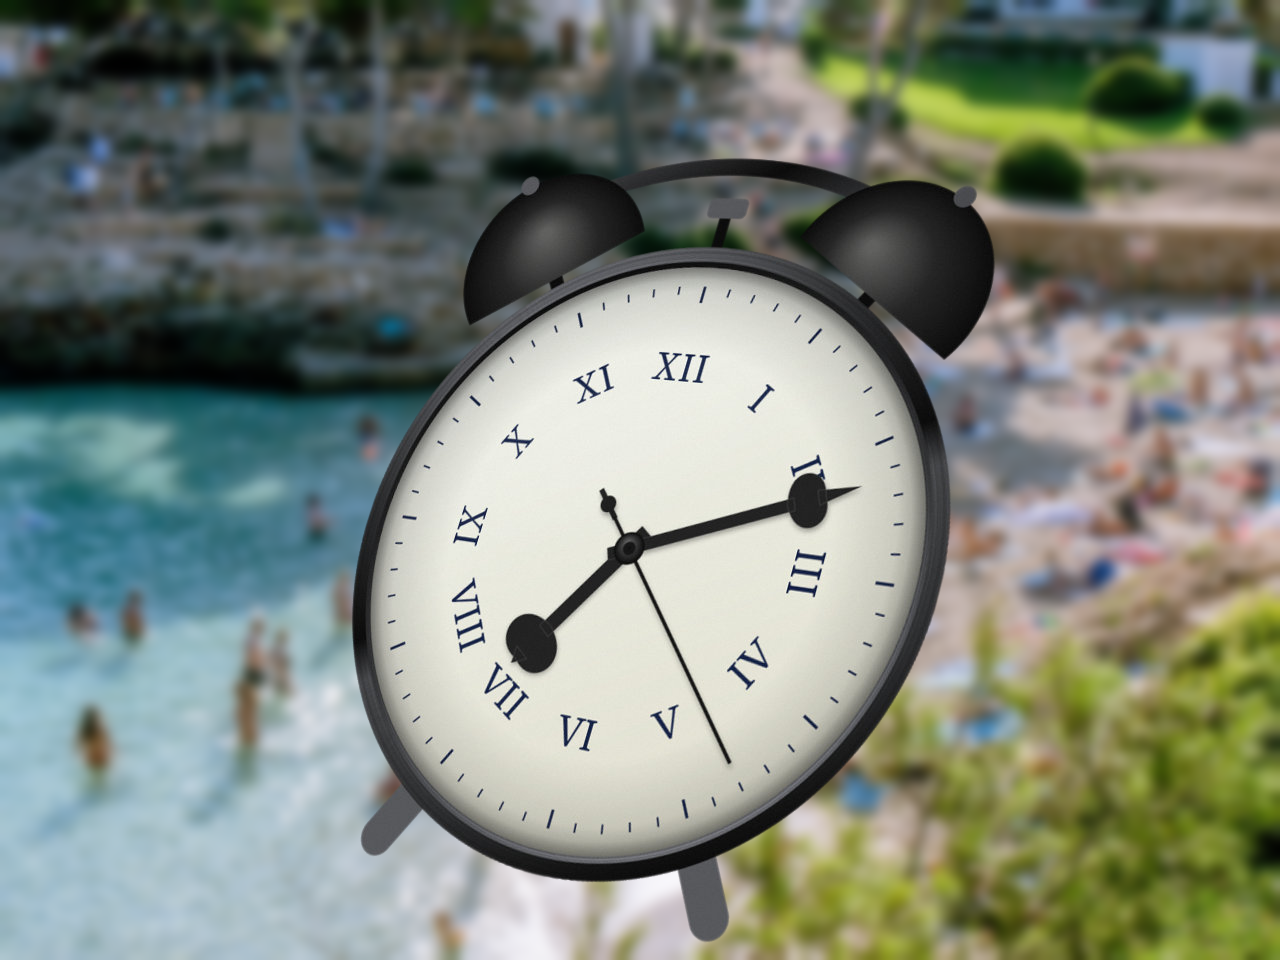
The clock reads h=7 m=11 s=23
